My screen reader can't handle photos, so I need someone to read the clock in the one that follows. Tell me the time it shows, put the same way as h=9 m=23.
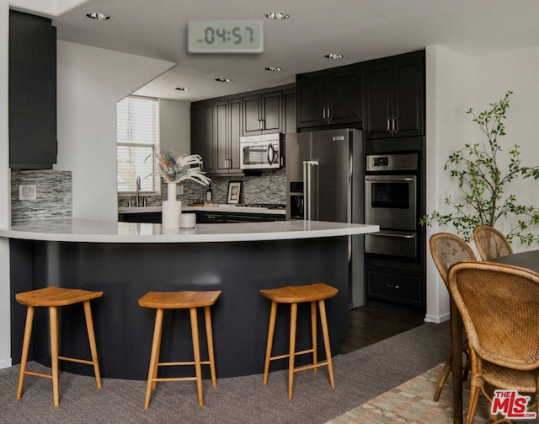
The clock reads h=4 m=57
